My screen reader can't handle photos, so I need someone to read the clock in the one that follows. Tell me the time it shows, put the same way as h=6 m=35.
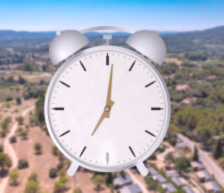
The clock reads h=7 m=1
